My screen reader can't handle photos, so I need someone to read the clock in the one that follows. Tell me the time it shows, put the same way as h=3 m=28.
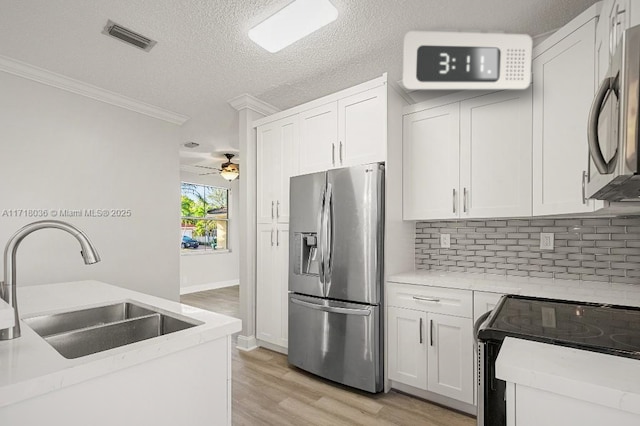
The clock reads h=3 m=11
